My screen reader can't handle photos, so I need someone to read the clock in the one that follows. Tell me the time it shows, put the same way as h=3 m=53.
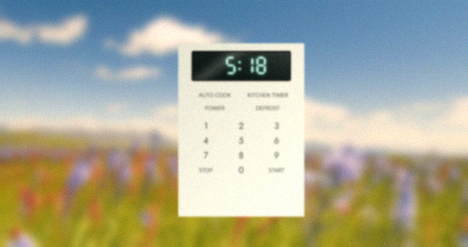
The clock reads h=5 m=18
